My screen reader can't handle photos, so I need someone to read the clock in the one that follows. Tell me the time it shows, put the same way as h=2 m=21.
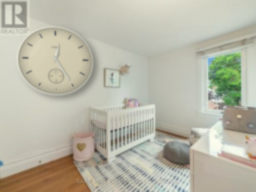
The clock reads h=12 m=25
